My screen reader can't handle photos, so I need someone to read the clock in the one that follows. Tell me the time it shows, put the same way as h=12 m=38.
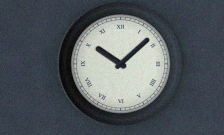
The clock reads h=10 m=8
